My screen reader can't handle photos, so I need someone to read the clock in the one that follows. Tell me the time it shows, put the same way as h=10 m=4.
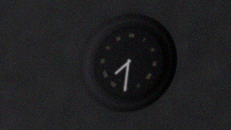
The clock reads h=7 m=30
